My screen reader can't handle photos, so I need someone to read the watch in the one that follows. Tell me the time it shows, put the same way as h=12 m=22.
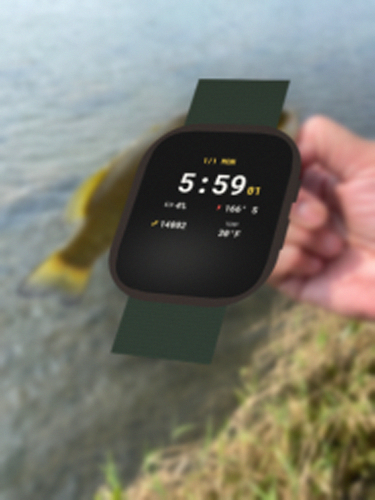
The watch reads h=5 m=59
